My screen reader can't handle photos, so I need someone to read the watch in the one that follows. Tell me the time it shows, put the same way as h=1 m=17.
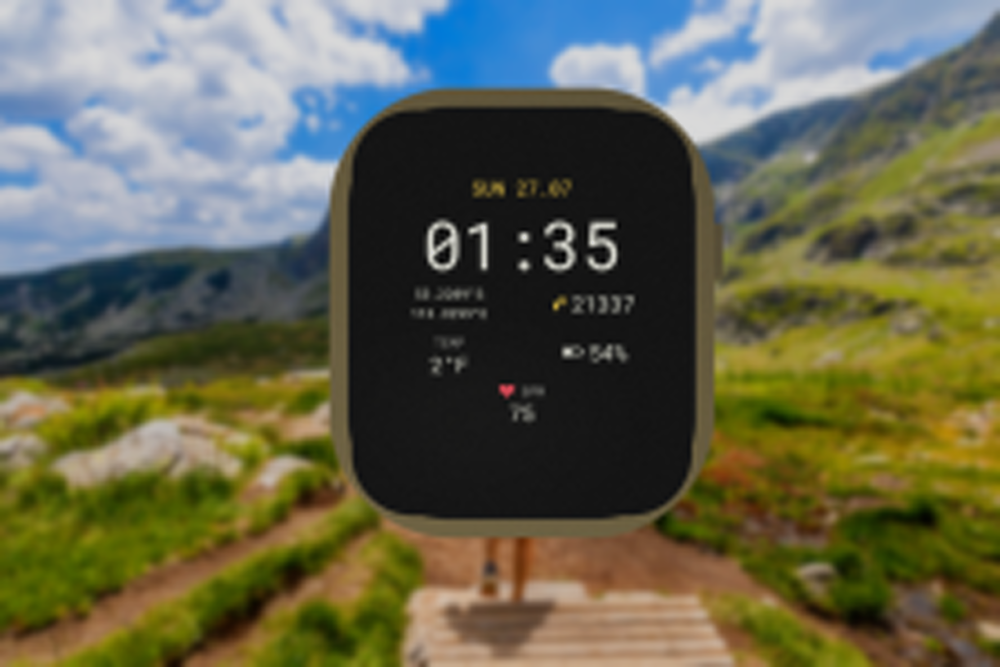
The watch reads h=1 m=35
